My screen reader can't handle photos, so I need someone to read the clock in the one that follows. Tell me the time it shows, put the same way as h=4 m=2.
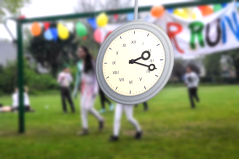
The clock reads h=2 m=18
